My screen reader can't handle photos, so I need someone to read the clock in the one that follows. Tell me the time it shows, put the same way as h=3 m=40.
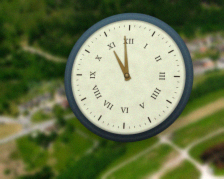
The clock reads h=10 m=59
